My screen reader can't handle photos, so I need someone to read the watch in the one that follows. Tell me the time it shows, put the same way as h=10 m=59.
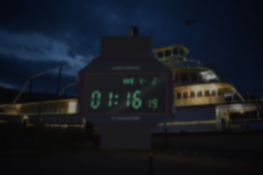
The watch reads h=1 m=16
